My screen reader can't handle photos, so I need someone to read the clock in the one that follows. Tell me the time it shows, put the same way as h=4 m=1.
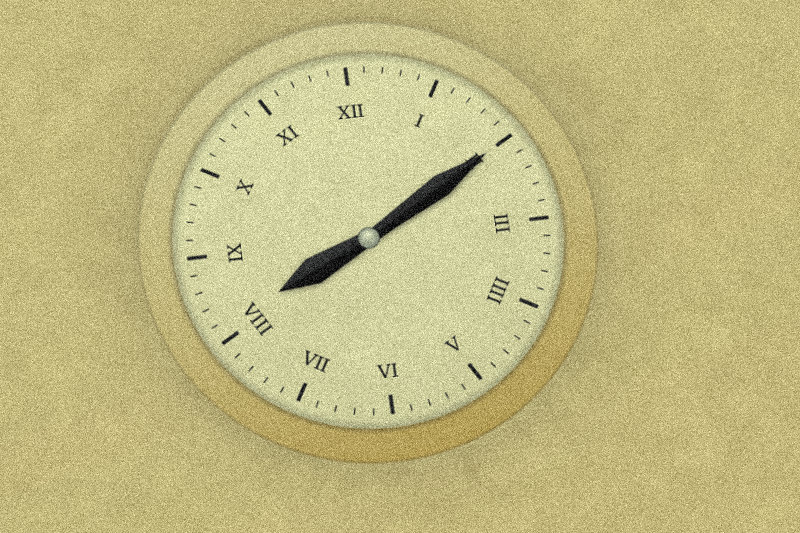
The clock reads h=8 m=10
